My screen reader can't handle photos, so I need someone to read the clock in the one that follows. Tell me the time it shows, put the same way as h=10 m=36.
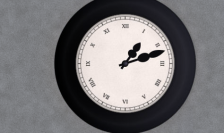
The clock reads h=1 m=12
